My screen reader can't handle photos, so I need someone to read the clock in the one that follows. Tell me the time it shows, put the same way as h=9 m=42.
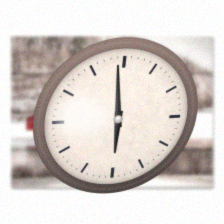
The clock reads h=5 m=59
